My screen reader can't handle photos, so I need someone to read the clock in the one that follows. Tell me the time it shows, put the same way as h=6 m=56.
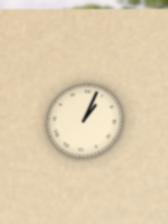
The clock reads h=1 m=3
